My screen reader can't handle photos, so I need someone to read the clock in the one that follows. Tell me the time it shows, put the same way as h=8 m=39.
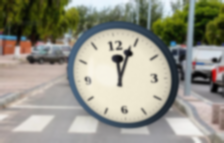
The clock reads h=12 m=4
